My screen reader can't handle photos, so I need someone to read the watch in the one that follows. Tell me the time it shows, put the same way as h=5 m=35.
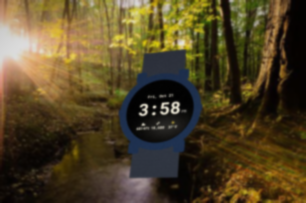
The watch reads h=3 m=58
